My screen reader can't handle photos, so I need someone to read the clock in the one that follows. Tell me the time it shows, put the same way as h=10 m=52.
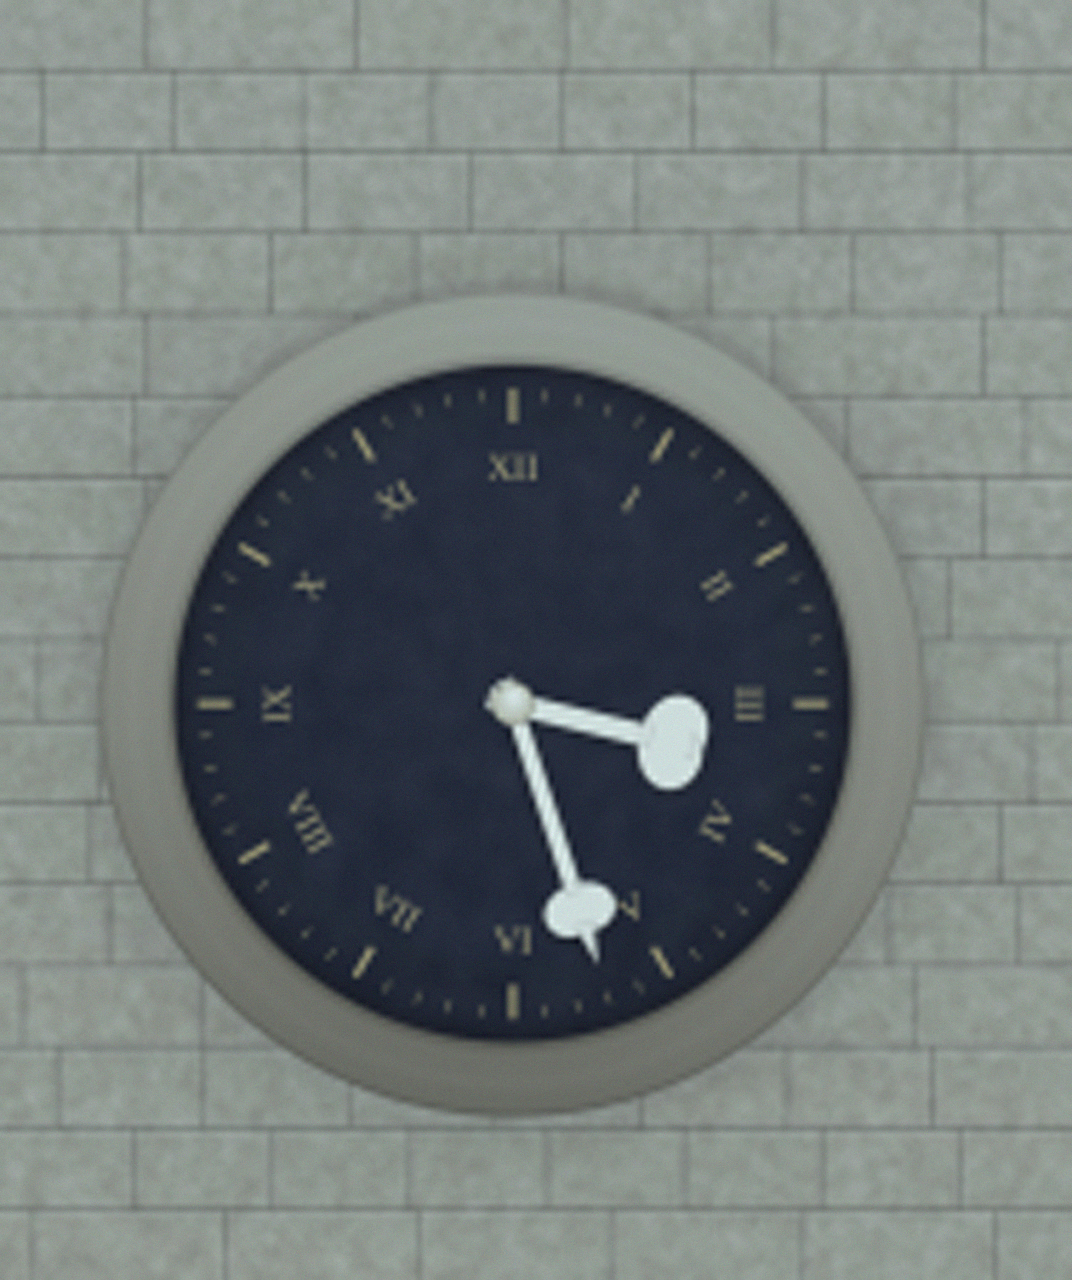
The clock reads h=3 m=27
